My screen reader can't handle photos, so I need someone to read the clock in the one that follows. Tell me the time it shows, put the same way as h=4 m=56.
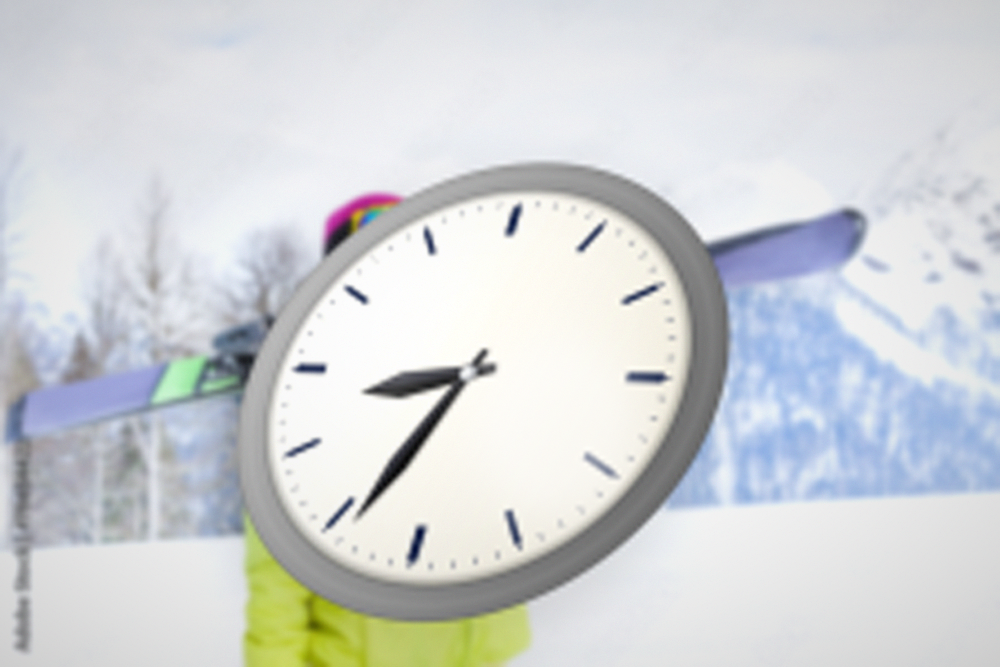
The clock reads h=8 m=34
